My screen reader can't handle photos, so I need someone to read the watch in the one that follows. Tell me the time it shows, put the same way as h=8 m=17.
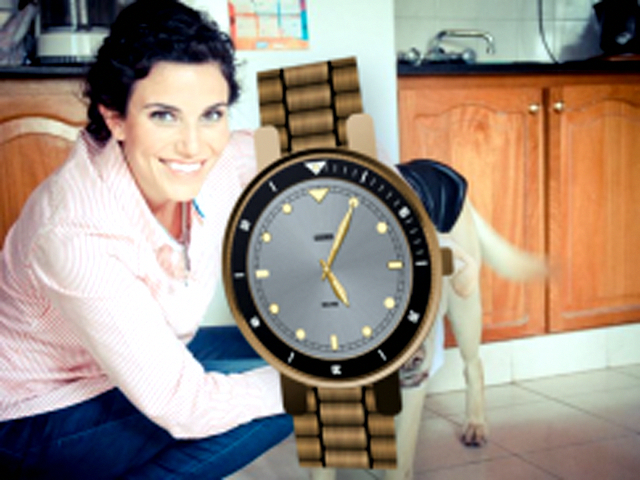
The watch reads h=5 m=5
